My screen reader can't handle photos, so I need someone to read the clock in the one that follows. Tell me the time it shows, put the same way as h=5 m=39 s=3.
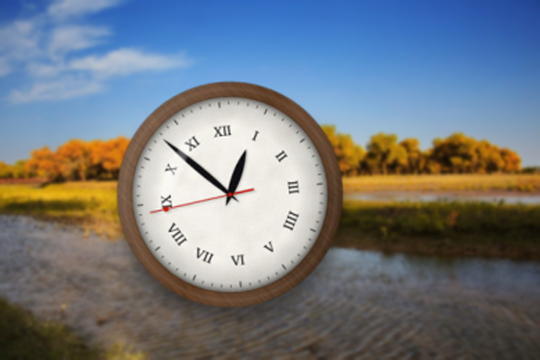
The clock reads h=12 m=52 s=44
